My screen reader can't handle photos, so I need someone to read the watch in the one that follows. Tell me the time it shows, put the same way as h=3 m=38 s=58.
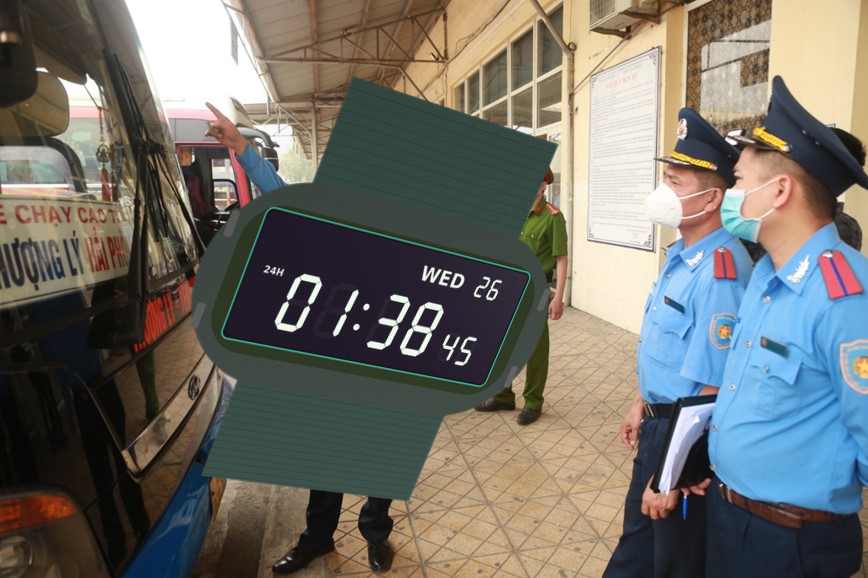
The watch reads h=1 m=38 s=45
